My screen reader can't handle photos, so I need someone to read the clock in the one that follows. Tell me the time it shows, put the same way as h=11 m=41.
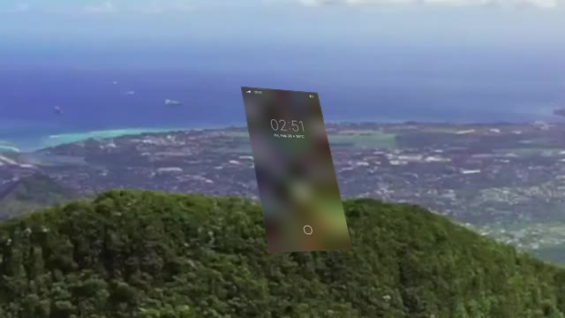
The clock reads h=2 m=51
